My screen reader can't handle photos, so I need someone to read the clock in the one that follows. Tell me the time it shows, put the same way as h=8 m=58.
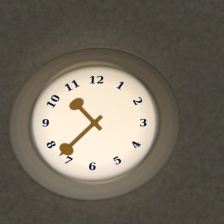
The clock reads h=10 m=37
